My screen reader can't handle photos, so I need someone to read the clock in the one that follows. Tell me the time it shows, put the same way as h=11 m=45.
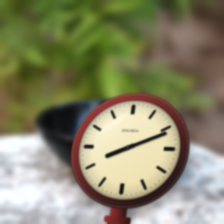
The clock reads h=8 m=11
